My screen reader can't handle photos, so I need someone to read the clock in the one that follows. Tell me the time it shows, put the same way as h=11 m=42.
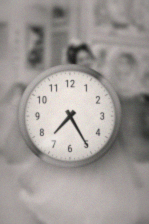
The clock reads h=7 m=25
